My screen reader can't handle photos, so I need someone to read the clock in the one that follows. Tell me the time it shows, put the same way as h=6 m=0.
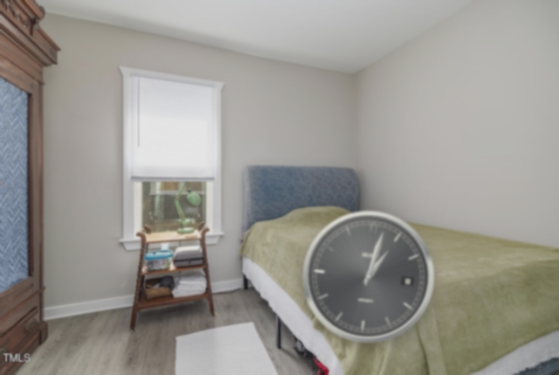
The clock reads h=1 m=2
